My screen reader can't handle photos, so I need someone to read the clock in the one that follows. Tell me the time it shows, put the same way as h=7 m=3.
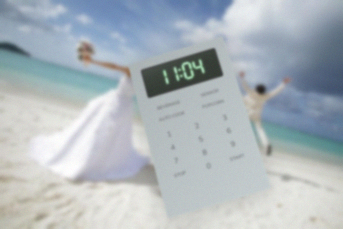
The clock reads h=11 m=4
